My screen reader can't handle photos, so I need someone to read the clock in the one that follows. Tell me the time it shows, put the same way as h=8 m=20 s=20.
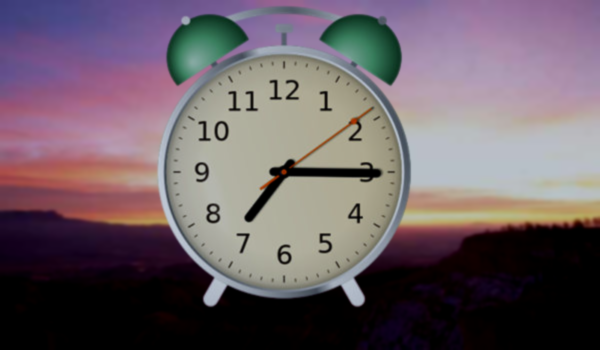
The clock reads h=7 m=15 s=9
